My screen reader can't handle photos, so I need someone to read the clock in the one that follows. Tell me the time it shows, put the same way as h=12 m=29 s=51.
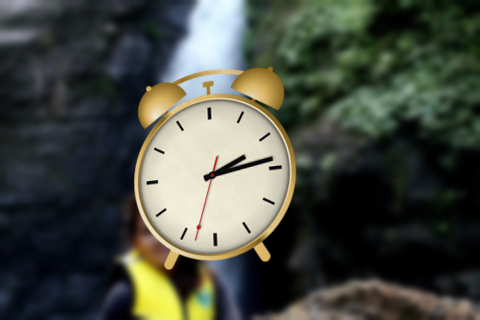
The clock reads h=2 m=13 s=33
